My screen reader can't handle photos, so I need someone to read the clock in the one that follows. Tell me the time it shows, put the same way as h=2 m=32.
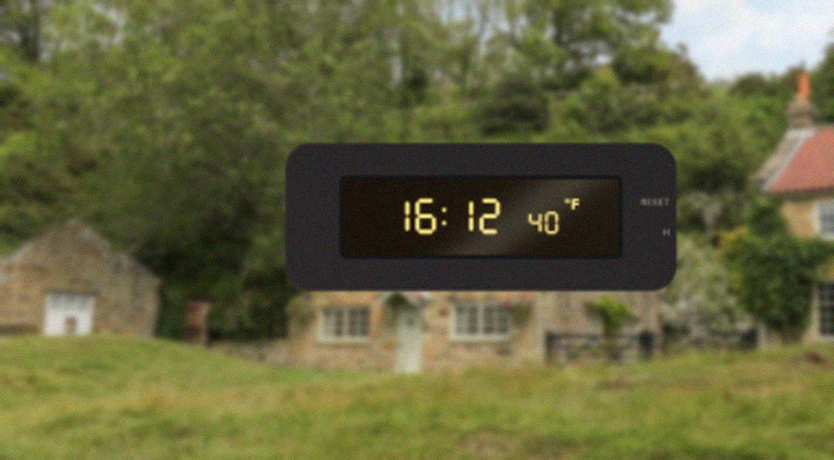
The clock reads h=16 m=12
